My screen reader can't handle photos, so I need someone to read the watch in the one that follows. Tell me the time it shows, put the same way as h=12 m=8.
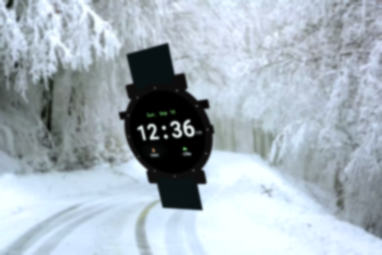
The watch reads h=12 m=36
